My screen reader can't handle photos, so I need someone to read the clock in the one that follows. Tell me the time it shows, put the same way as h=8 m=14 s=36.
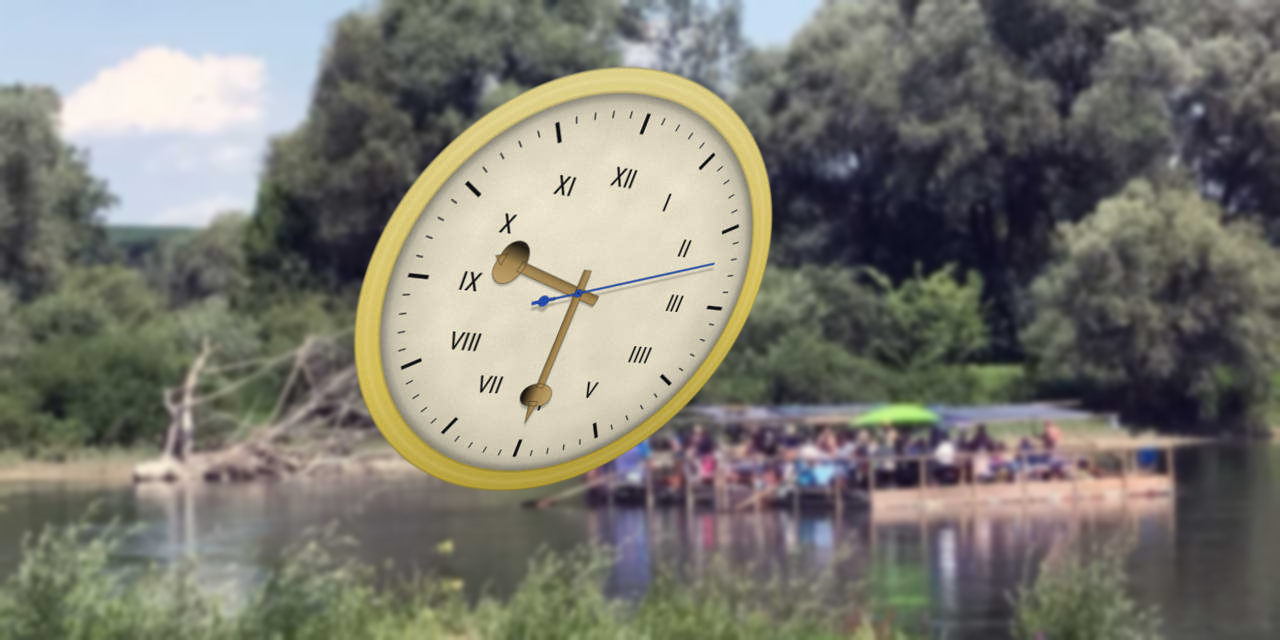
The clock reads h=9 m=30 s=12
